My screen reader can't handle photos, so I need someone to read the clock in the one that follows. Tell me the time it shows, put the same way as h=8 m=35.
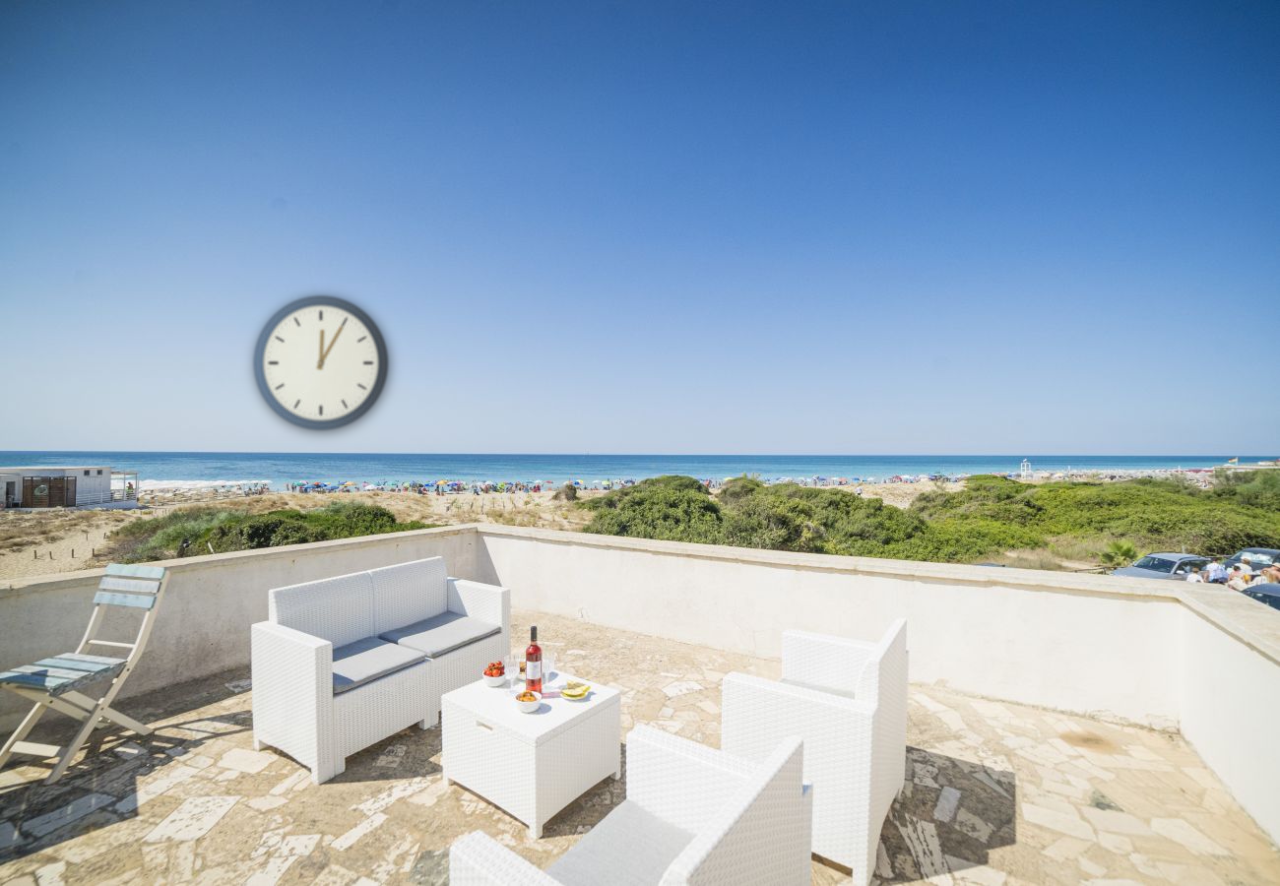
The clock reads h=12 m=5
